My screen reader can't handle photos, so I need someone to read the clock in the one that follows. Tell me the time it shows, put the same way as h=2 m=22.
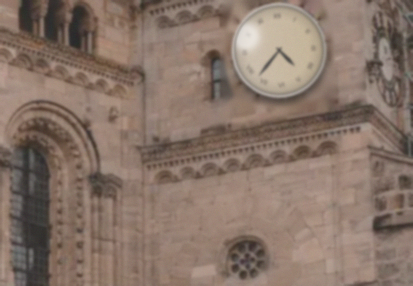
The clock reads h=4 m=37
